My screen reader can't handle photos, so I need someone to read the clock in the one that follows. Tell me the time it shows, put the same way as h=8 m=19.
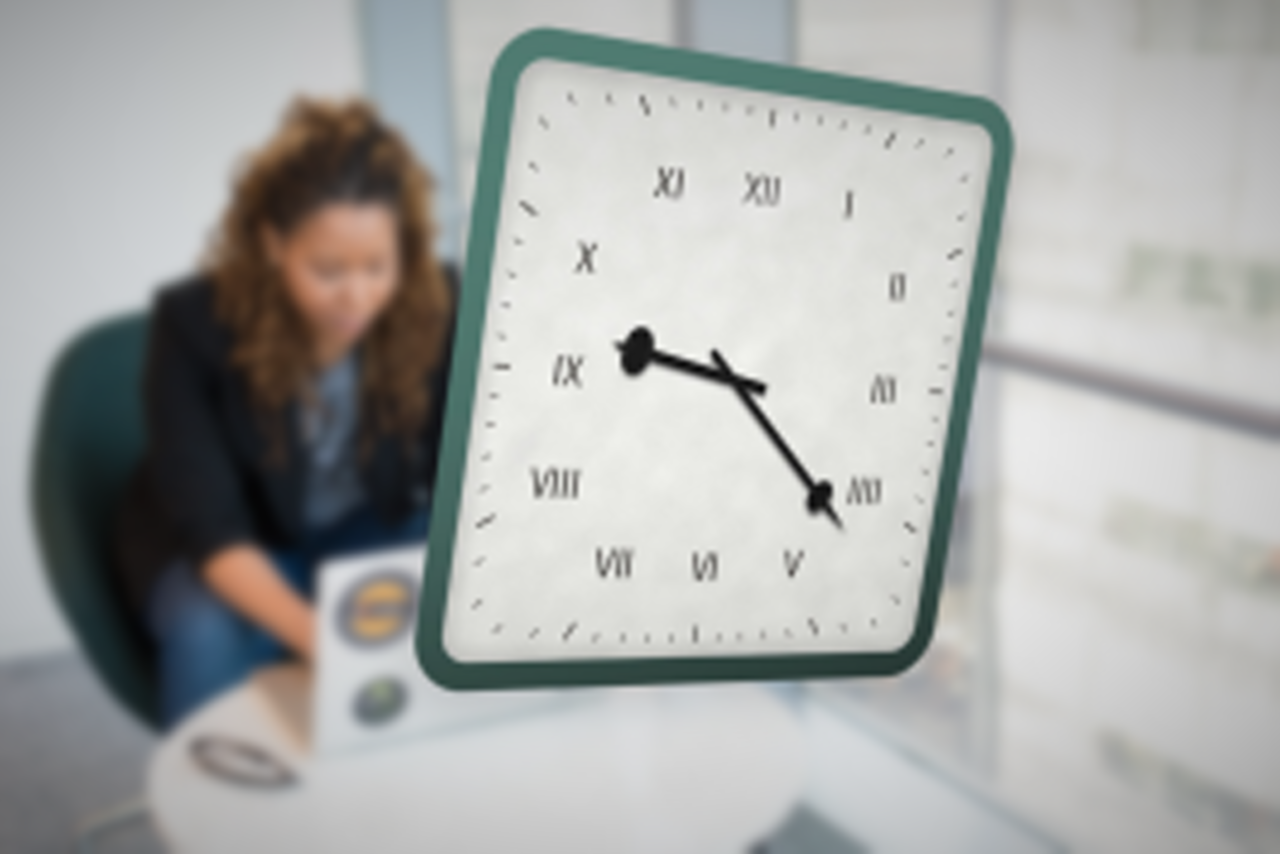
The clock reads h=9 m=22
